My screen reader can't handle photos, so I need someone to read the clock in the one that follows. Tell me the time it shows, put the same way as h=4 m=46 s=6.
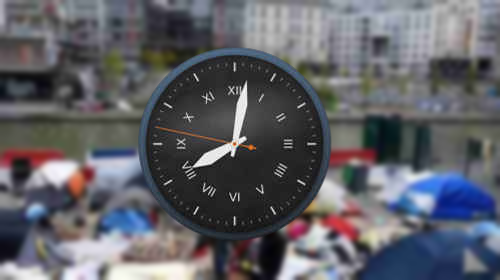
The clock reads h=8 m=1 s=47
